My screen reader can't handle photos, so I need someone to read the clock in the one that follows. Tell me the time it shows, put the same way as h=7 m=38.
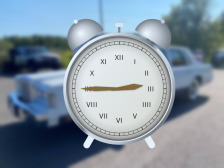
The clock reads h=2 m=45
